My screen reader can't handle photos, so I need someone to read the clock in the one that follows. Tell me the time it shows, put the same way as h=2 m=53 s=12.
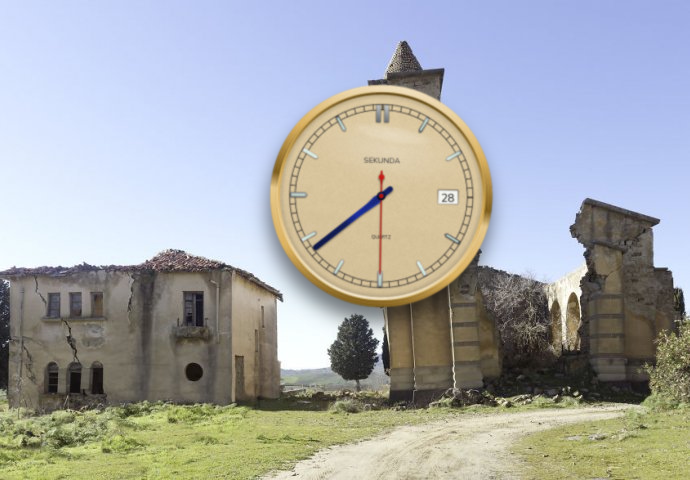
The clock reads h=7 m=38 s=30
